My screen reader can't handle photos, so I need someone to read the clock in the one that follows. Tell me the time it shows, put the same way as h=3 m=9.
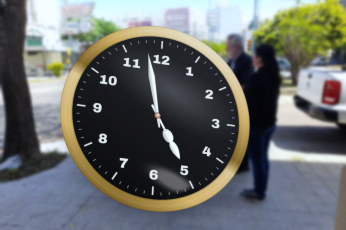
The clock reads h=4 m=58
